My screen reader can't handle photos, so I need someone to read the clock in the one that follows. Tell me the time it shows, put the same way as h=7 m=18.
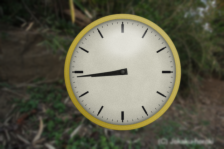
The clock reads h=8 m=44
